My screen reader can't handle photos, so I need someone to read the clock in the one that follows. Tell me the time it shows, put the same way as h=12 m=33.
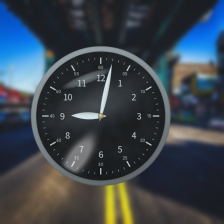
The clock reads h=9 m=2
